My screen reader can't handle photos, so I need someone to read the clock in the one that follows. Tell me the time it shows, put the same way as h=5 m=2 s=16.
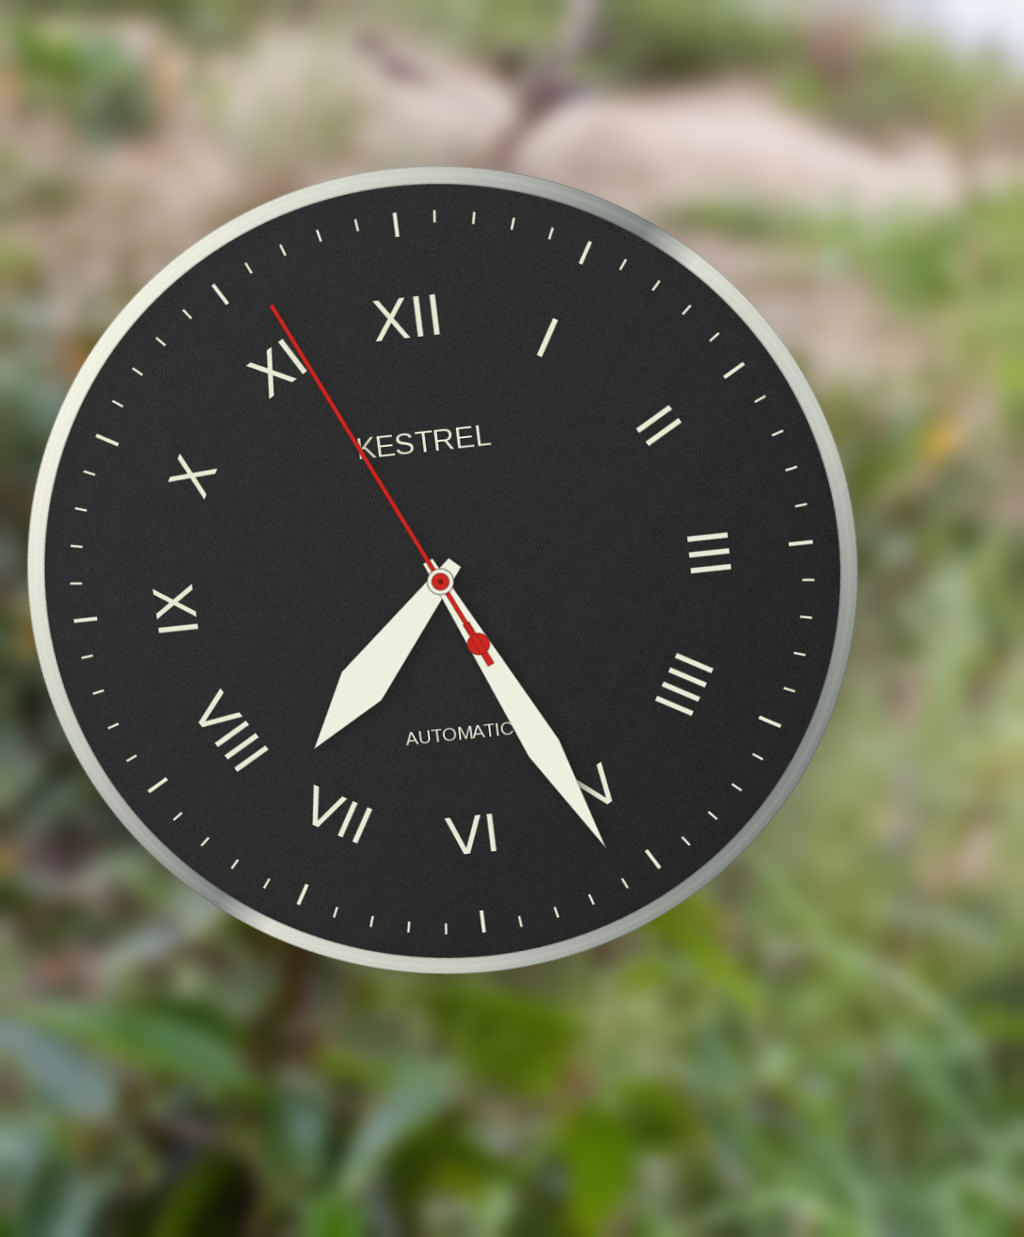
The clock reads h=7 m=25 s=56
